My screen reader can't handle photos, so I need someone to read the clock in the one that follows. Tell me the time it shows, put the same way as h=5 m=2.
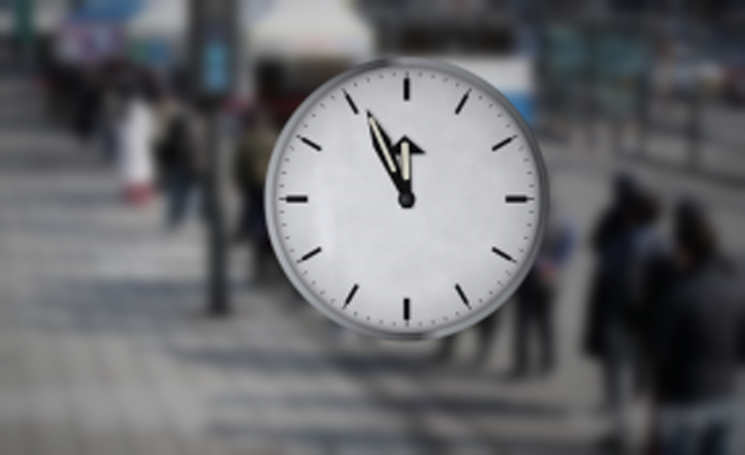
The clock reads h=11 m=56
